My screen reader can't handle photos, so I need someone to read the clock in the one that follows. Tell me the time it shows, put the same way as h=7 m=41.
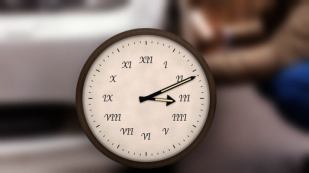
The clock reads h=3 m=11
